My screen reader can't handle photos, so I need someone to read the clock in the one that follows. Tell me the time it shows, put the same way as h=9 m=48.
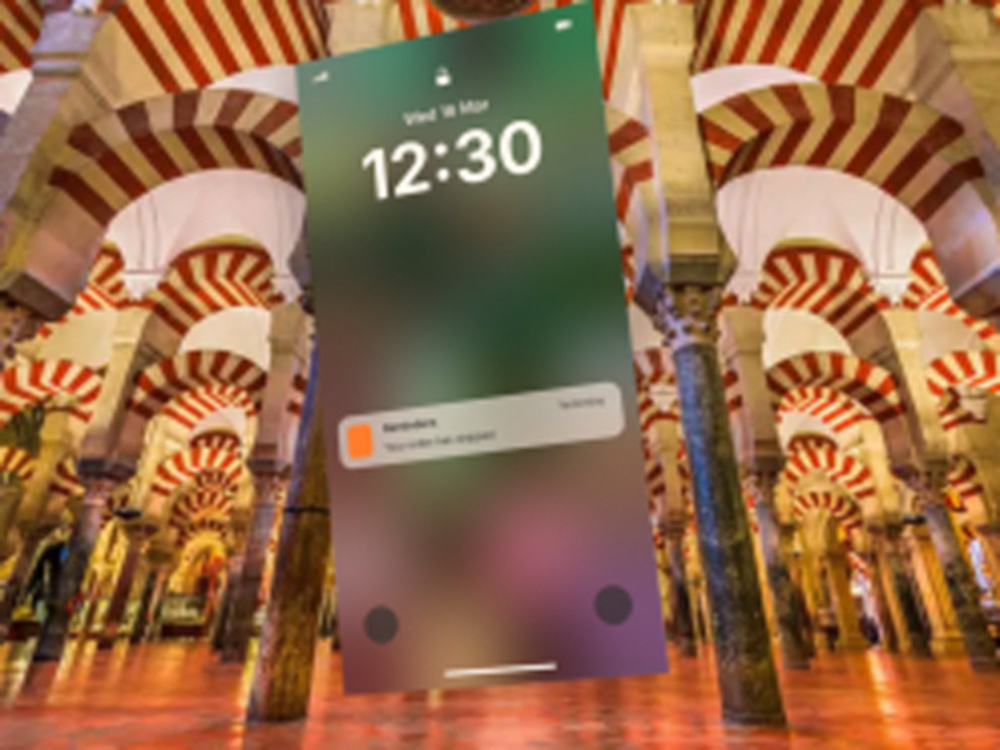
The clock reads h=12 m=30
